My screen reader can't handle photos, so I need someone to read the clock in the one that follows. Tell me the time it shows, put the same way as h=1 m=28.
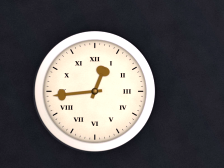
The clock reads h=12 m=44
